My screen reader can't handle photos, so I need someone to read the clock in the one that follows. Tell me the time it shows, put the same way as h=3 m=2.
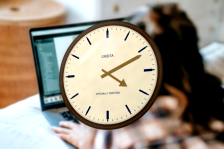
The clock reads h=4 m=11
